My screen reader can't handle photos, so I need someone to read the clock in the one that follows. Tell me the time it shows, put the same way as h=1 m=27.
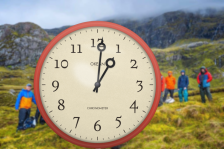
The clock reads h=1 m=1
